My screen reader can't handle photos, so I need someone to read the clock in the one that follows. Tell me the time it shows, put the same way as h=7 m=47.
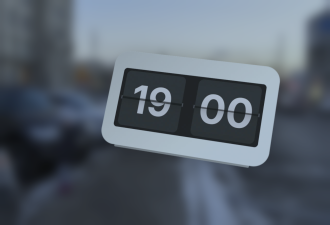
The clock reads h=19 m=0
